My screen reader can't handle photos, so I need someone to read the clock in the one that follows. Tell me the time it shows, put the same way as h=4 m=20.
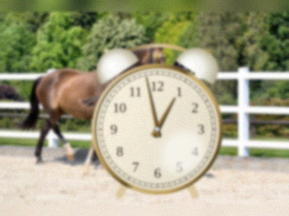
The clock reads h=12 m=58
